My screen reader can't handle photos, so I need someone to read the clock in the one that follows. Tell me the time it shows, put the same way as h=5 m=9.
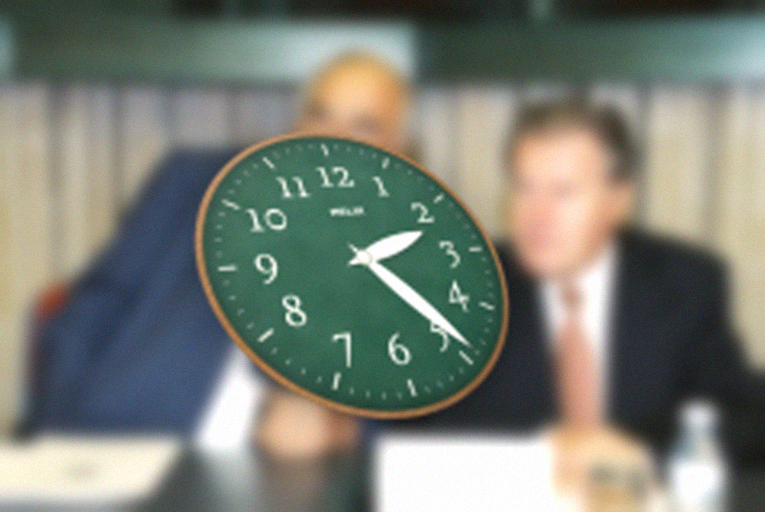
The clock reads h=2 m=24
